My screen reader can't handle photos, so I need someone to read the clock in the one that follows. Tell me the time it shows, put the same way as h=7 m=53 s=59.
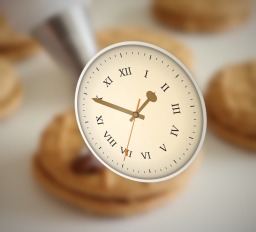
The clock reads h=1 m=49 s=35
